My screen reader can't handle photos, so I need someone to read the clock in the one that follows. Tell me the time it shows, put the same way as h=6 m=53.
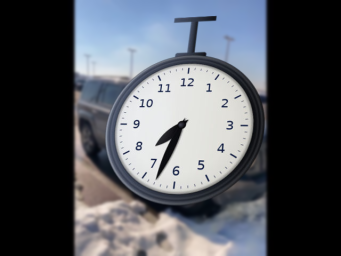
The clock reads h=7 m=33
